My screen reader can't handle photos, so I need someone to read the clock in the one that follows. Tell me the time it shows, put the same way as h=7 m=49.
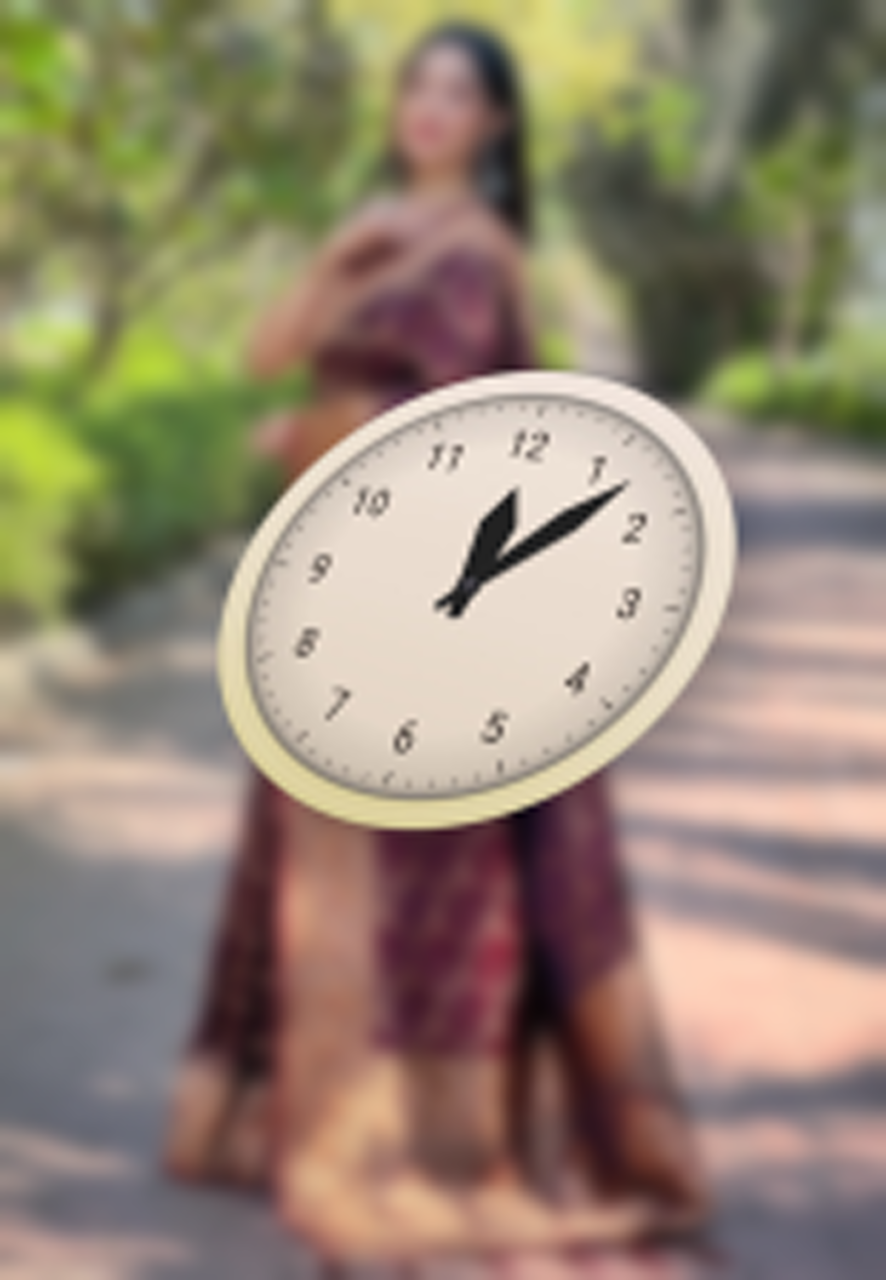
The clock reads h=12 m=7
